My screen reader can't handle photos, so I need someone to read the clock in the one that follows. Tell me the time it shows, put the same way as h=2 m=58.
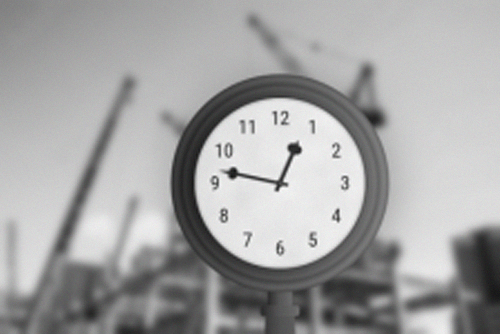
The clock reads h=12 m=47
